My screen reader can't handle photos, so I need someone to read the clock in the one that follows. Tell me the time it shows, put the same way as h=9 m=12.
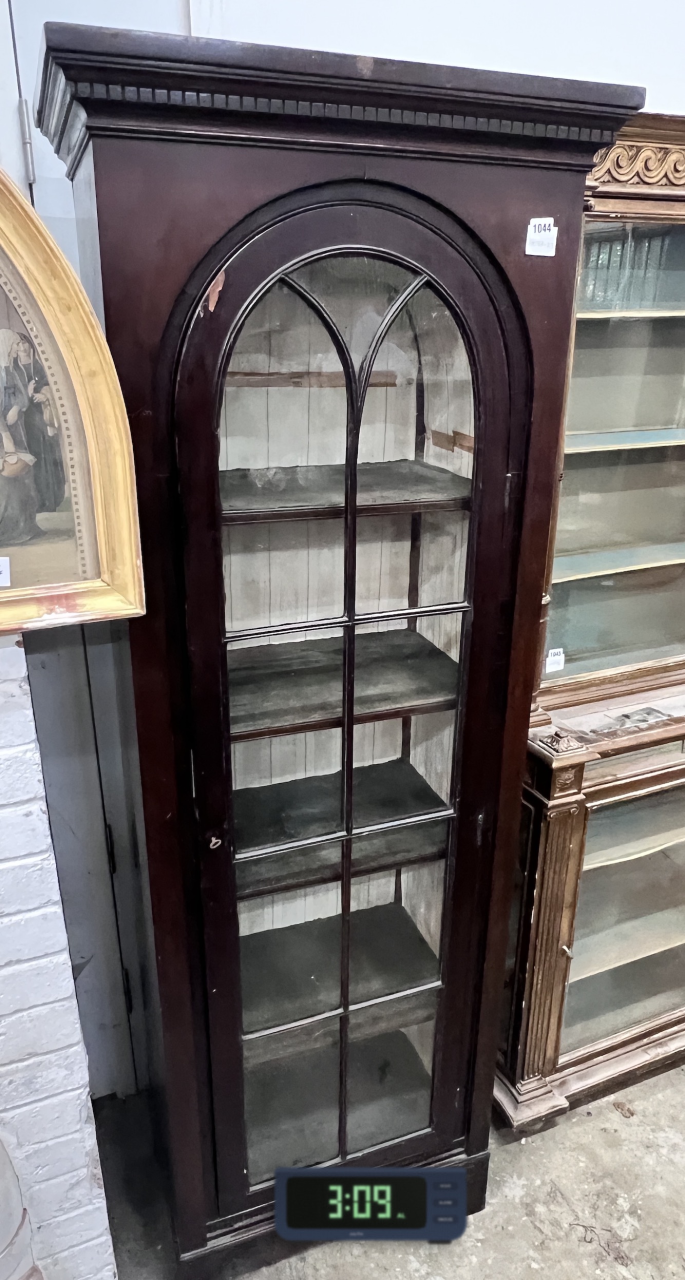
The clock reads h=3 m=9
